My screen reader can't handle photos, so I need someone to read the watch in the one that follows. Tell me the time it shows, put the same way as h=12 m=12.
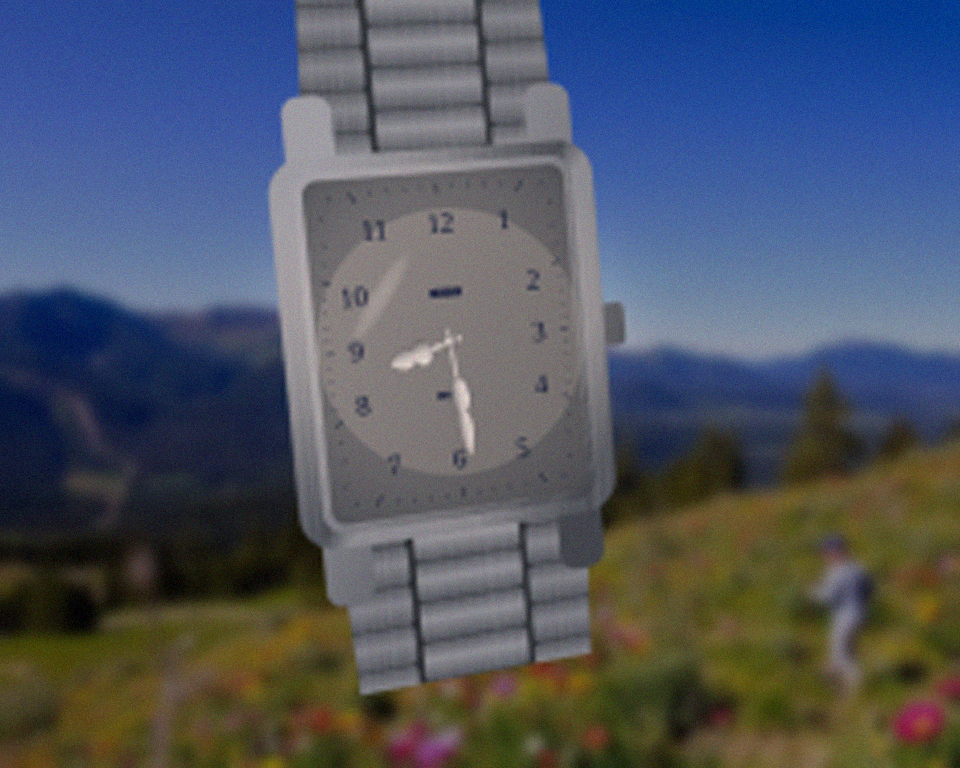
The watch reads h=8 m=29
